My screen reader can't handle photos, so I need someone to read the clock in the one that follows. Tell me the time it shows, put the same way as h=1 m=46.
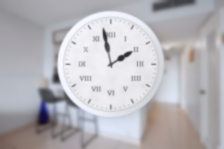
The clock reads h=1 m=58
